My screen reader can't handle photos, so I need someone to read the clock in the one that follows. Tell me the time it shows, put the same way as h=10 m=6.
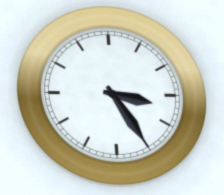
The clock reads h=3 m=25
